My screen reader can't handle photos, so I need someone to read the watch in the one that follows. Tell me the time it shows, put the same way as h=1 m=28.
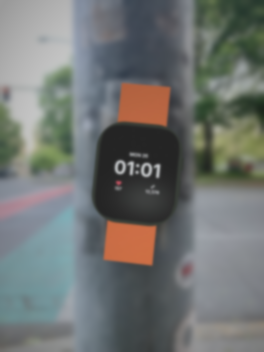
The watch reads h=1 m=1
